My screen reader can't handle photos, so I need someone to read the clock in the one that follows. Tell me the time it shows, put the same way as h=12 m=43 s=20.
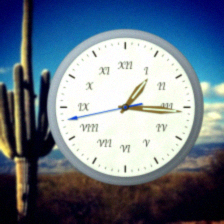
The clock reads h=1 m=15 s=43
